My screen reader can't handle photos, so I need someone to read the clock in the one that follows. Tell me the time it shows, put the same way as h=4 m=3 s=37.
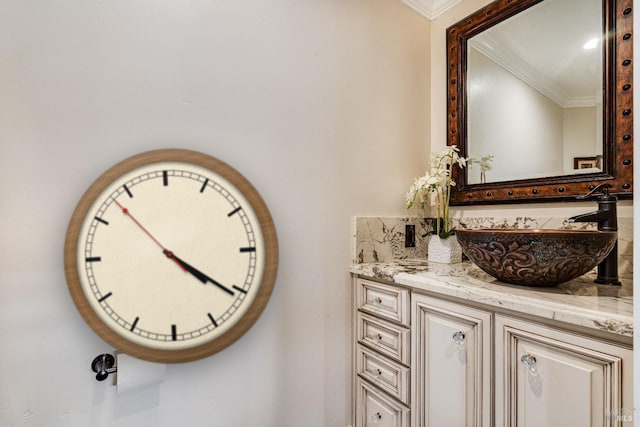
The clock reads h=4 m=20 s=53
